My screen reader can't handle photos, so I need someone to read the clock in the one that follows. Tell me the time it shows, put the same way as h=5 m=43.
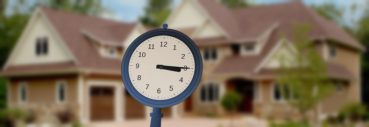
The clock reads h=3 m=15
